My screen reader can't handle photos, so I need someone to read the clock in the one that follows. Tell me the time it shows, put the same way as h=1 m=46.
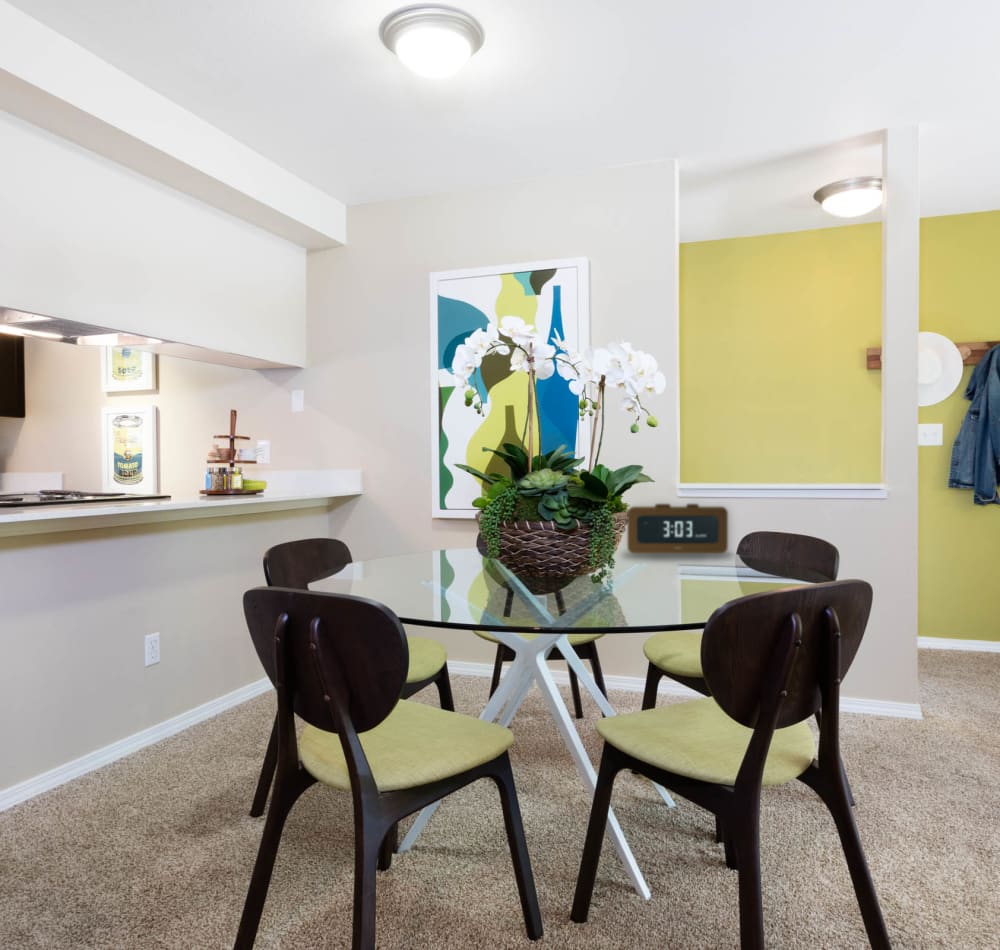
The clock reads h=3 m=3
